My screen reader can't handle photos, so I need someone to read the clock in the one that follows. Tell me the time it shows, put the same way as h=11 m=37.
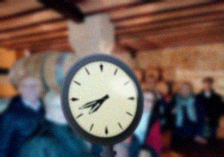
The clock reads h=7 m=42
